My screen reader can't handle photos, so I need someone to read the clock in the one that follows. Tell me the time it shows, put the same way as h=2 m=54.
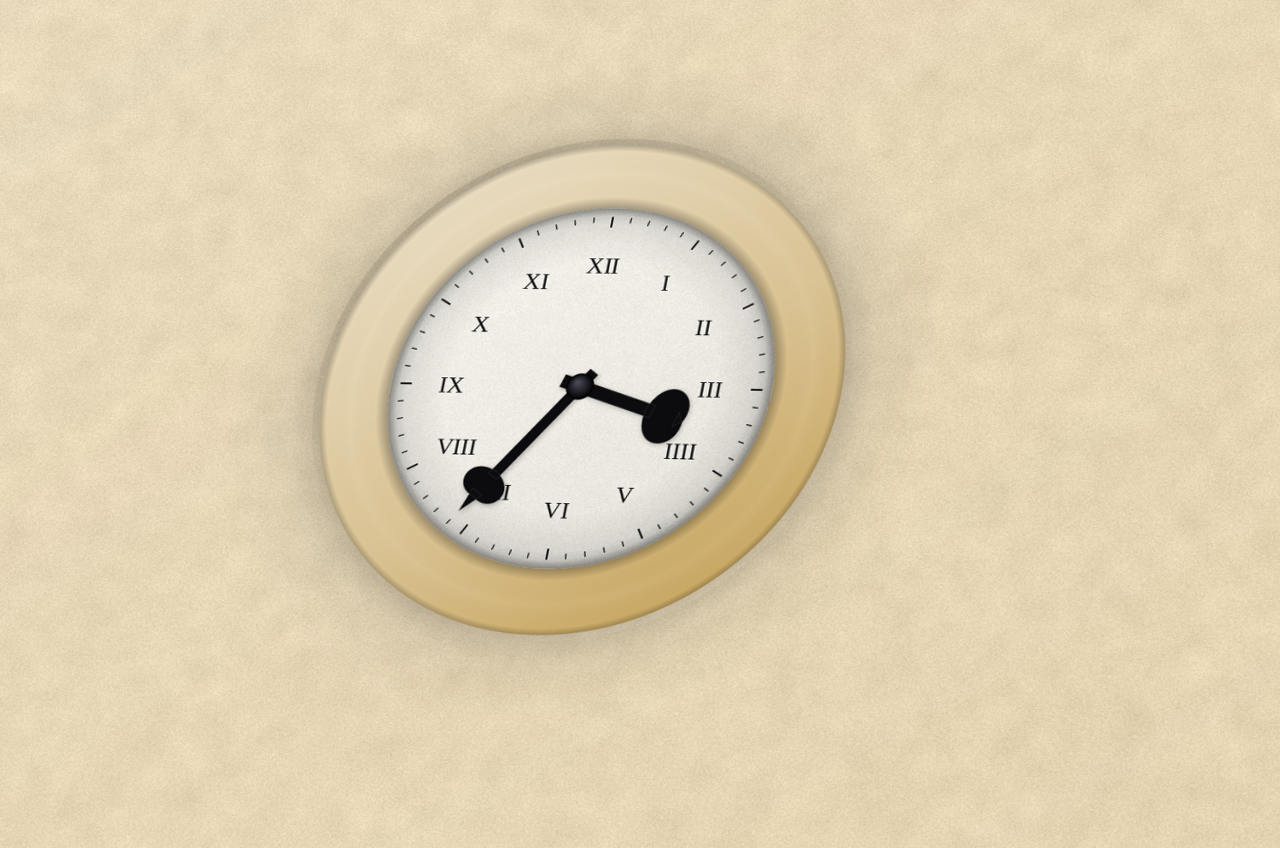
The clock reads h=3 m=36
